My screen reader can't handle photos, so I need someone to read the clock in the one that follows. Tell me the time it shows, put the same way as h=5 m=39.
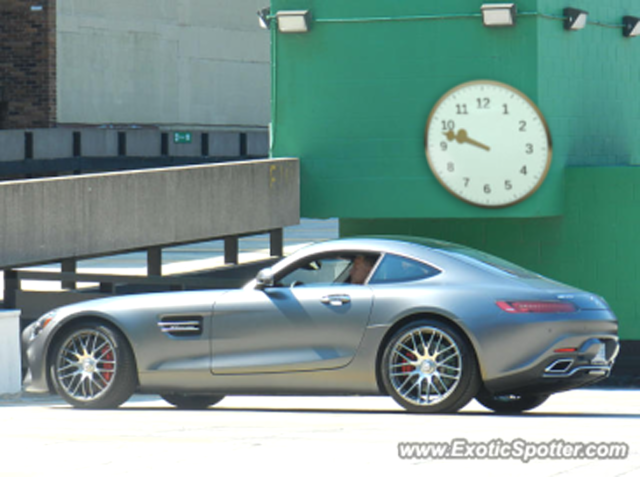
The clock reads h=9 m=48
